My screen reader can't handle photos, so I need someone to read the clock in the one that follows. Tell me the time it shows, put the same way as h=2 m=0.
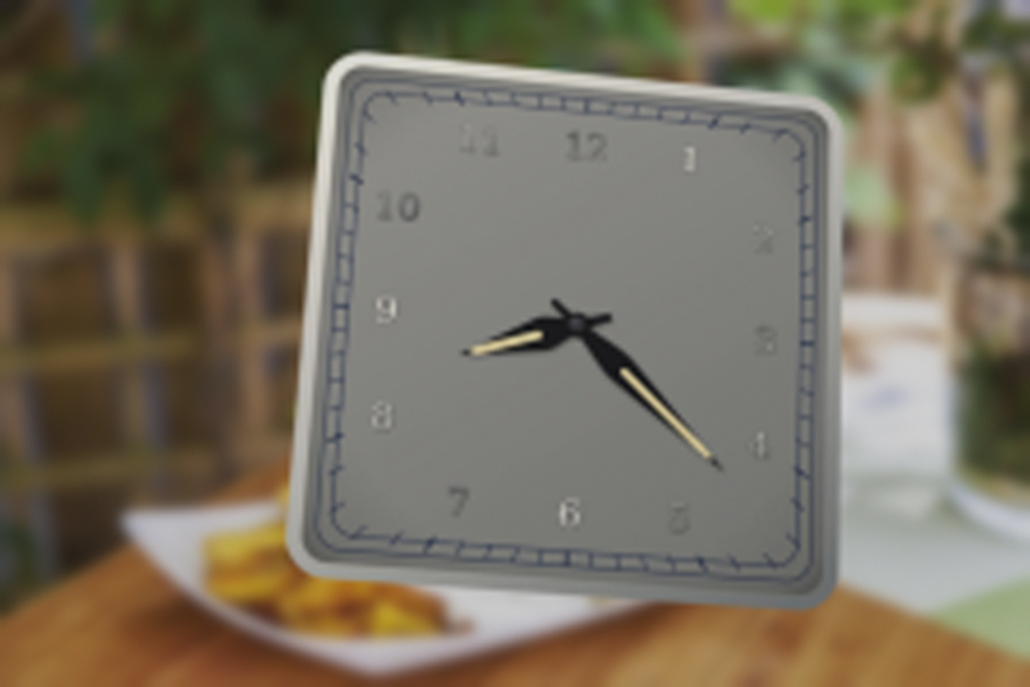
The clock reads h=8 m=22
